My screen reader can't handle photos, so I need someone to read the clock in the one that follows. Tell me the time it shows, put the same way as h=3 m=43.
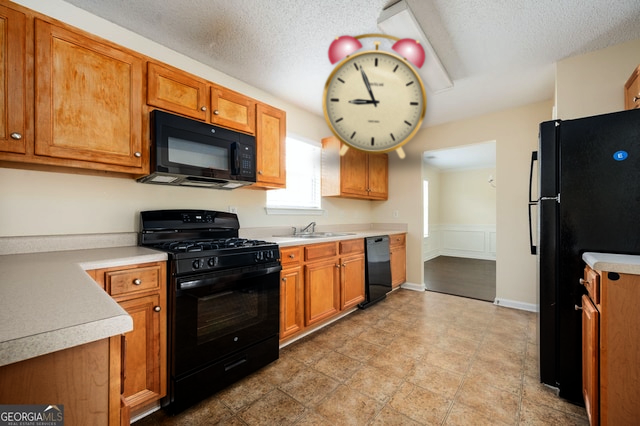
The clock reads h=8 m=56
